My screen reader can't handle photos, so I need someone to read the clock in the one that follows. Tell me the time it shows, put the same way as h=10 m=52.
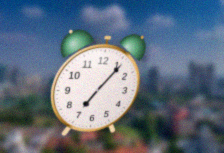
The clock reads h=7 m=6
